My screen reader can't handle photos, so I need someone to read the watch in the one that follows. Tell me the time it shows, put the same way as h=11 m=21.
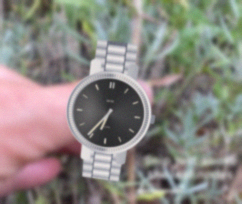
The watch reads h=6 m=36
